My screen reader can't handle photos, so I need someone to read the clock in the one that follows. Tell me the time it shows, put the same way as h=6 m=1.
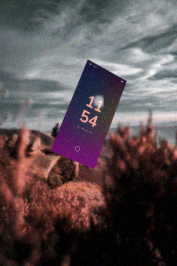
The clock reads h=11 m=54
